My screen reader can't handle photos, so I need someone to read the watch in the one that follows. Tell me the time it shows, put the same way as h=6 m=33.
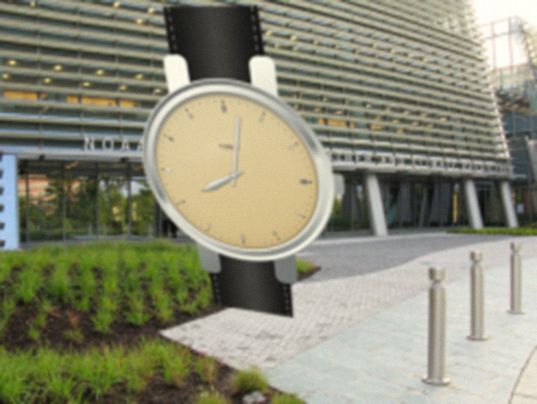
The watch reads h=8 m=2
